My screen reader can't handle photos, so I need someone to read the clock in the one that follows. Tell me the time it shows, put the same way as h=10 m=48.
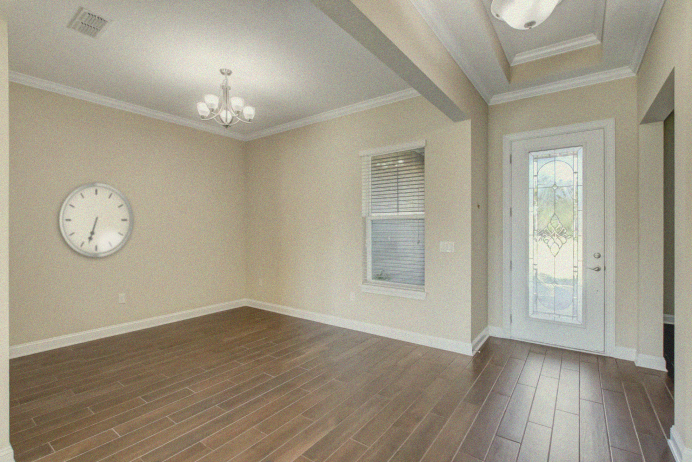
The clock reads h=6 m=33
